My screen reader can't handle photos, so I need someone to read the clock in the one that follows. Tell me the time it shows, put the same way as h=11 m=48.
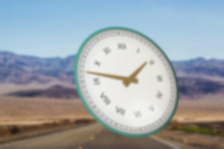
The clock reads h=1 m=47
